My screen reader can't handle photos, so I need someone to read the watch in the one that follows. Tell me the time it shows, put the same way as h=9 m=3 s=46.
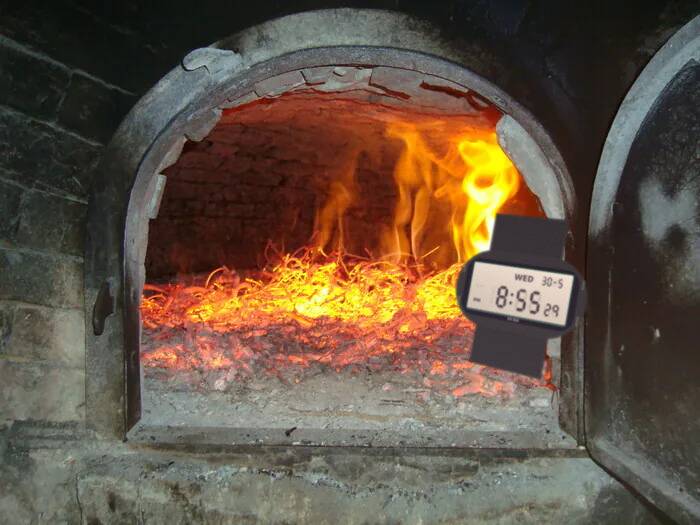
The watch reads h=8 m=55 s=29
